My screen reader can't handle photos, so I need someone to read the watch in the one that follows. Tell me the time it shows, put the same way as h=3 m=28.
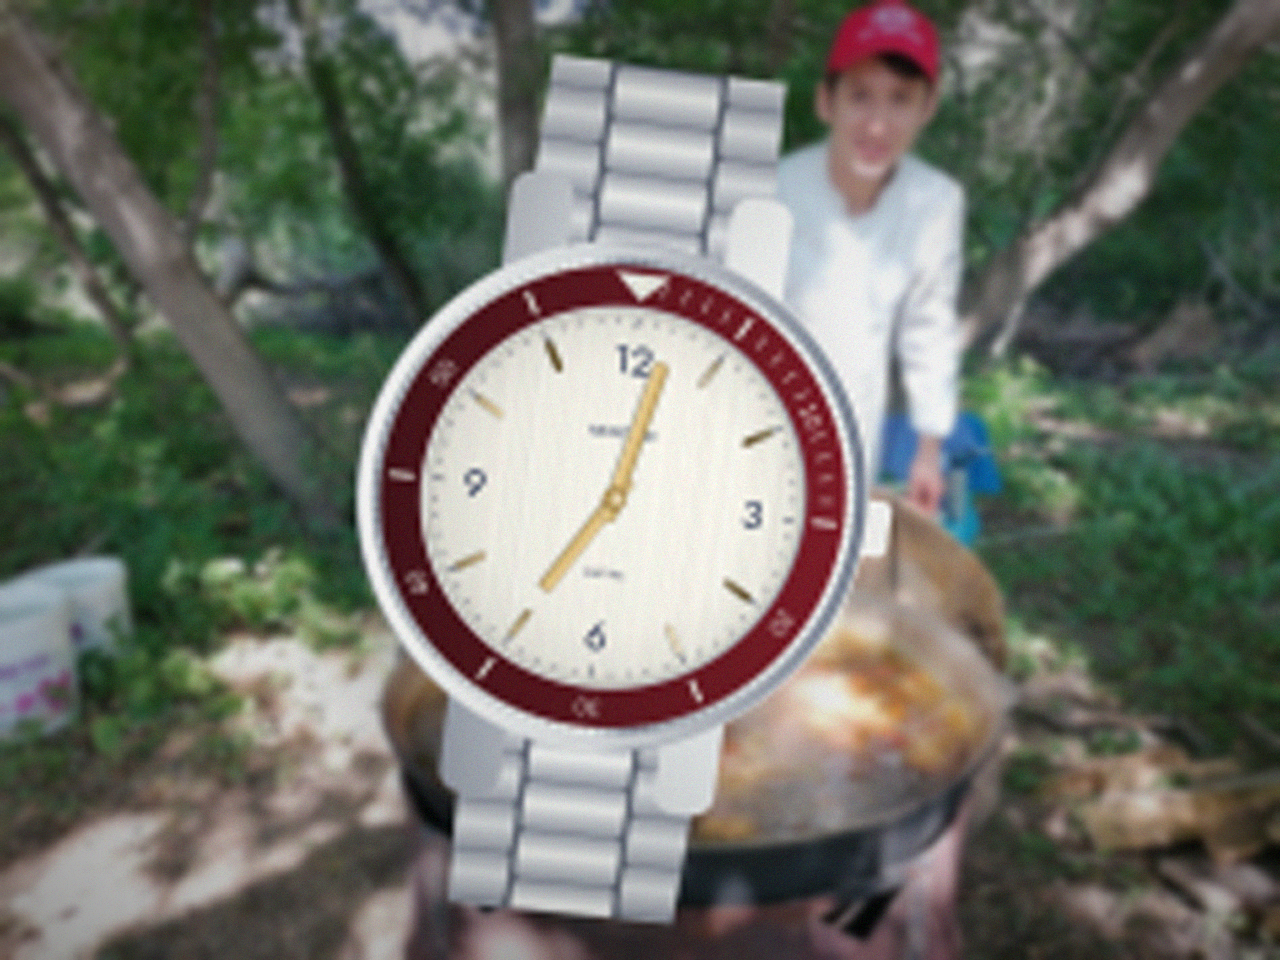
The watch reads h=7 m=2
